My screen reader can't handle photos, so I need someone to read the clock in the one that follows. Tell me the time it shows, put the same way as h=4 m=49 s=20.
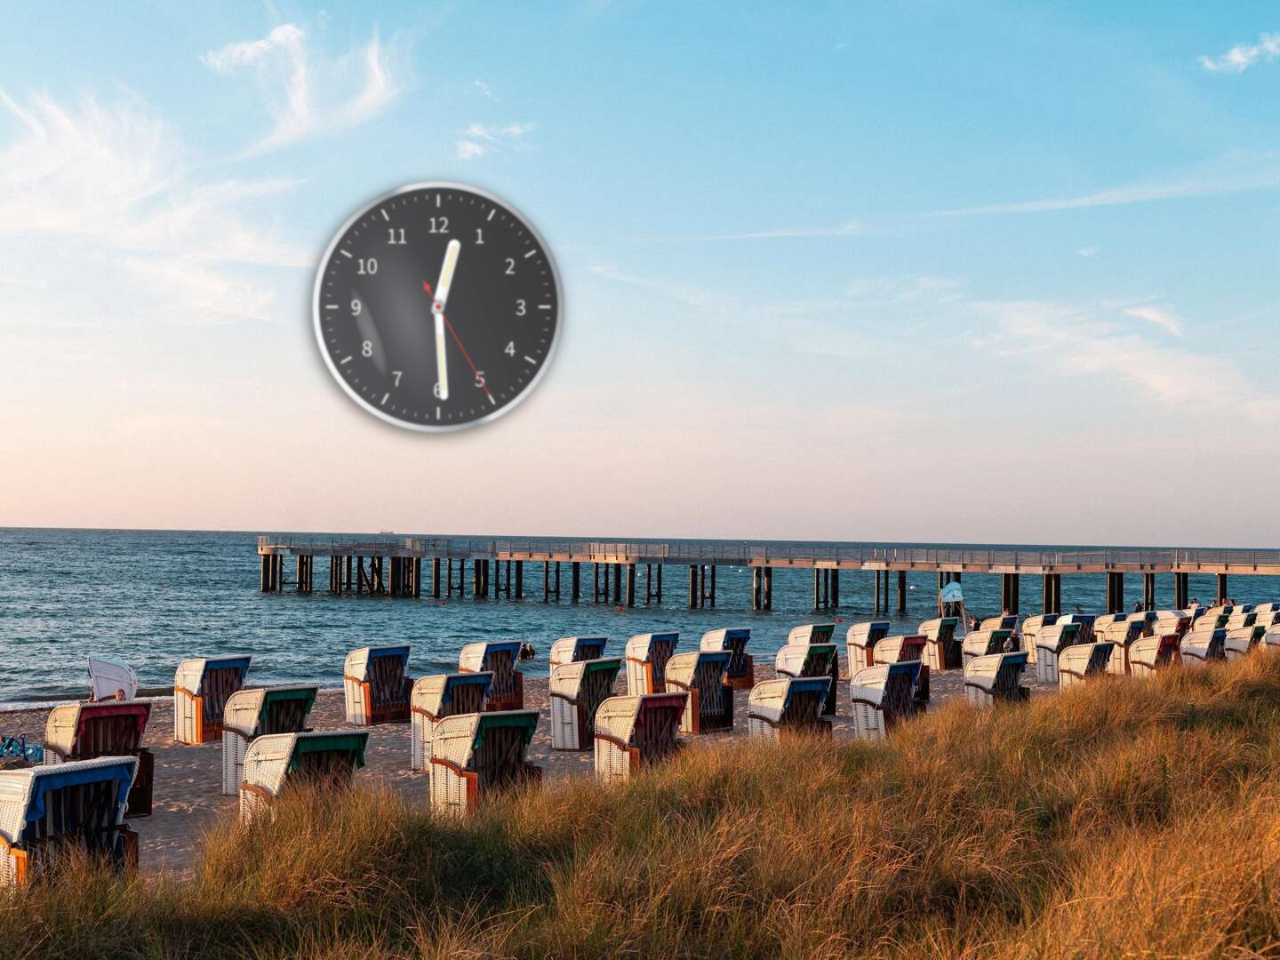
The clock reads h=12 m=29 s=25
